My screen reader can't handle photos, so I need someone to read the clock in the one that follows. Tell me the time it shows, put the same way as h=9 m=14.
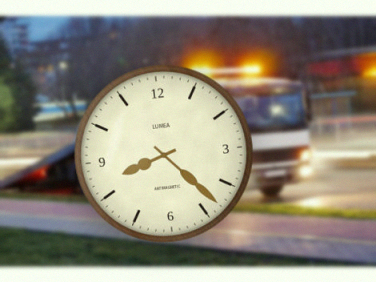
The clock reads h=8 m=23
